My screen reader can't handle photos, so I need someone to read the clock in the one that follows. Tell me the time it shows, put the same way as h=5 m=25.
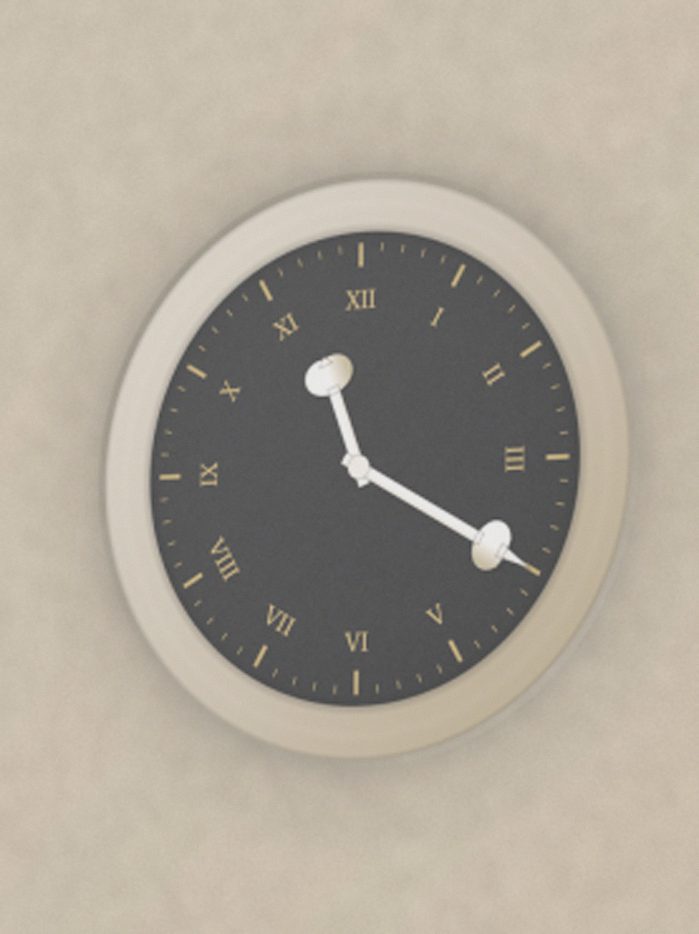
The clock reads h=11 m=20
